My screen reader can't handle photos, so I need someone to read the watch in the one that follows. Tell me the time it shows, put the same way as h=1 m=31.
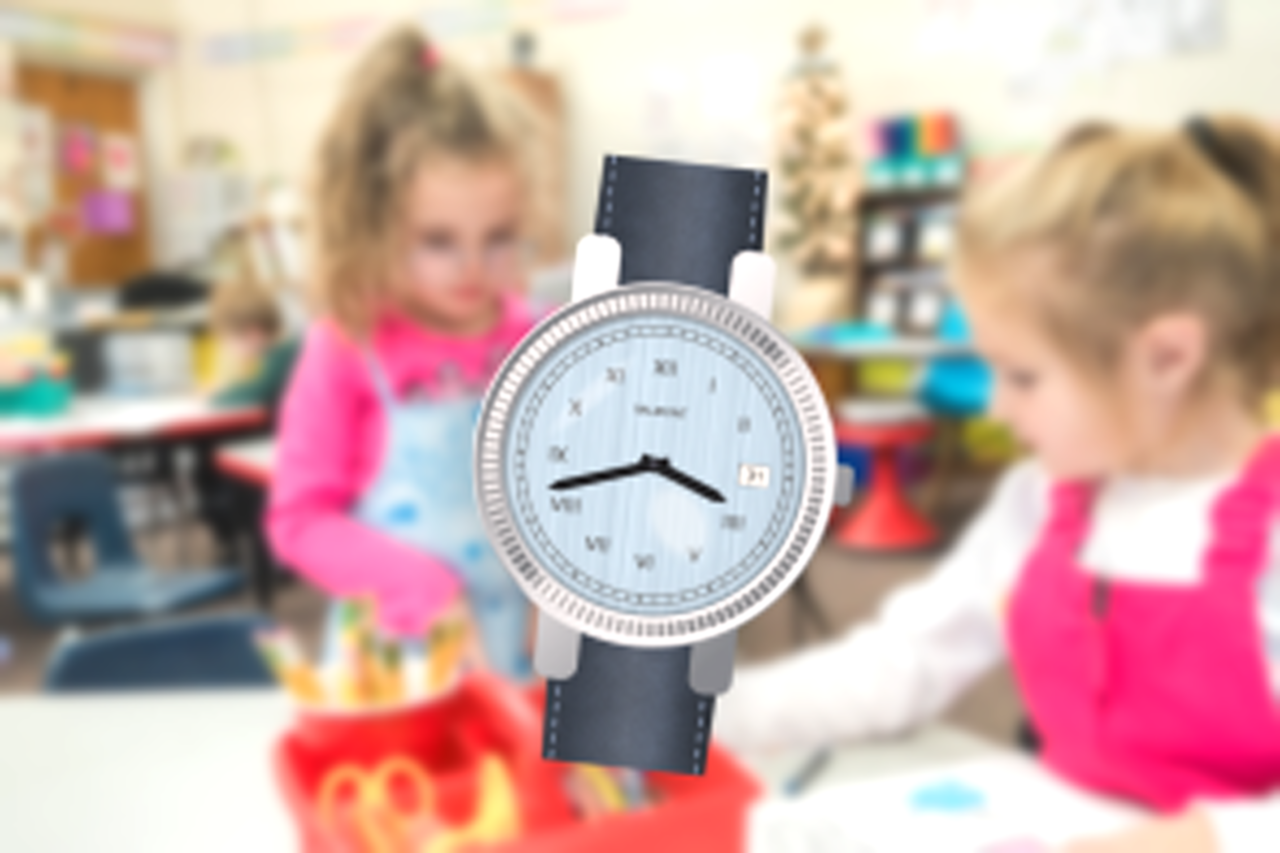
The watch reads h=3 m=42
